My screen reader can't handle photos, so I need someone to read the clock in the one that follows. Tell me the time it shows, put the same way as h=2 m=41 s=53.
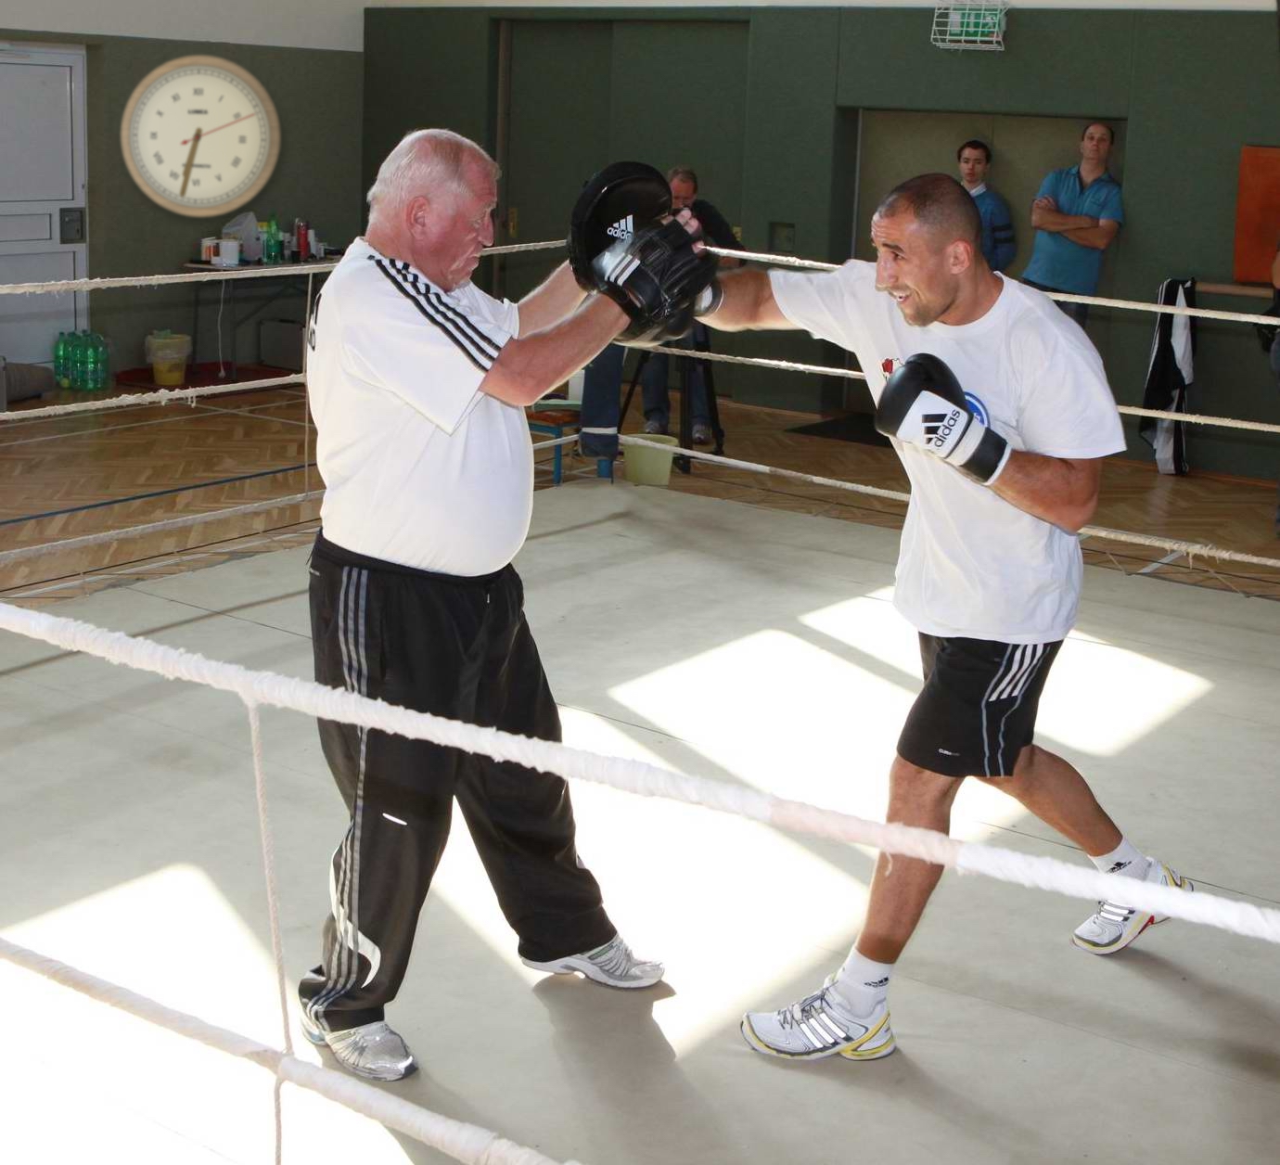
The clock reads h=6 m=32 s=11
